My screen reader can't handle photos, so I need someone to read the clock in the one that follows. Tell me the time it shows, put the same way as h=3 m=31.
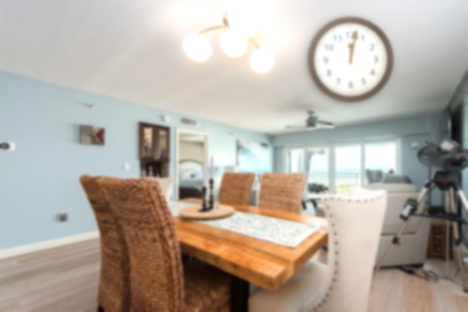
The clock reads h=12 m=2
